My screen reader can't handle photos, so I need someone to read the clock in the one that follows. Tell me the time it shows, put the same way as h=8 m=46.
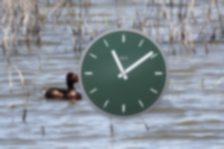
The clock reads h=11 m=9
